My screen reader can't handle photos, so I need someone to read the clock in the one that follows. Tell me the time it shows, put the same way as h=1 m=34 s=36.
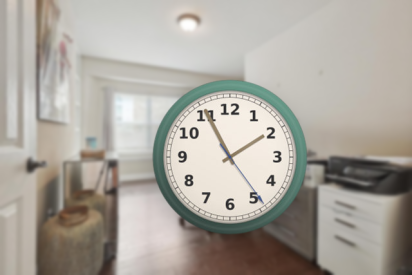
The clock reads h=1 m=55 s=24
